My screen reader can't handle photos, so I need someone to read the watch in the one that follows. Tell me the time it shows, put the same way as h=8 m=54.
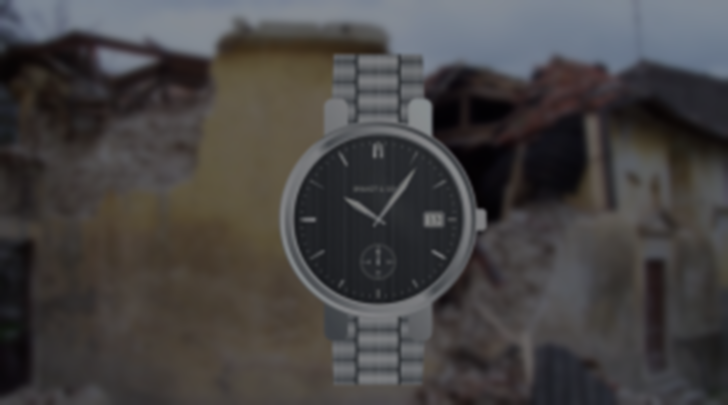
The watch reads h=10 m=6
